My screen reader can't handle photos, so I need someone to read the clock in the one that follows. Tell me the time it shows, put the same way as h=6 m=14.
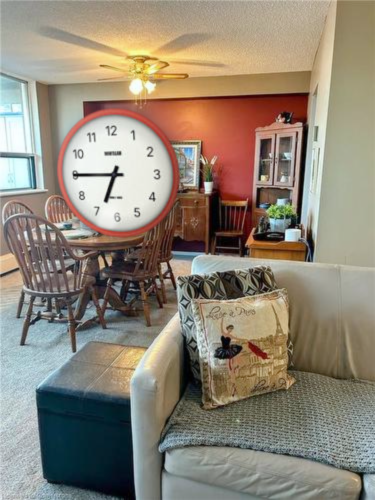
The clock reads h=6 m=45
